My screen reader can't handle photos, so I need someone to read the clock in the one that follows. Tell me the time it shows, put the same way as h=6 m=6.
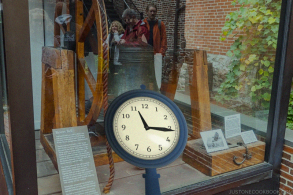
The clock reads h=11 m=16
